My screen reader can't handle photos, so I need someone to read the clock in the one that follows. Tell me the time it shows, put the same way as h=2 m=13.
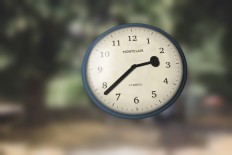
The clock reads h=2 m=38
